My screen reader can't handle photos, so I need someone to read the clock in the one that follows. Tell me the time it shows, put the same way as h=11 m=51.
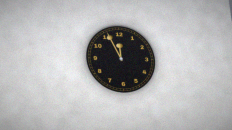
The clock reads h=11 m=56
